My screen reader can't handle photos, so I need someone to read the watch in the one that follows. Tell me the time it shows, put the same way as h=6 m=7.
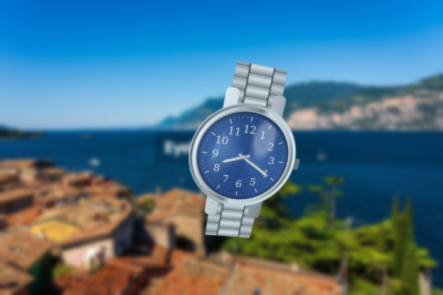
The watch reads h=8 m=20
